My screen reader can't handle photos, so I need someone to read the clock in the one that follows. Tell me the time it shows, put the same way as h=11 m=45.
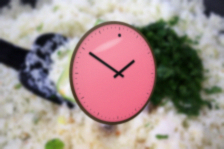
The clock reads h=1 m=50
